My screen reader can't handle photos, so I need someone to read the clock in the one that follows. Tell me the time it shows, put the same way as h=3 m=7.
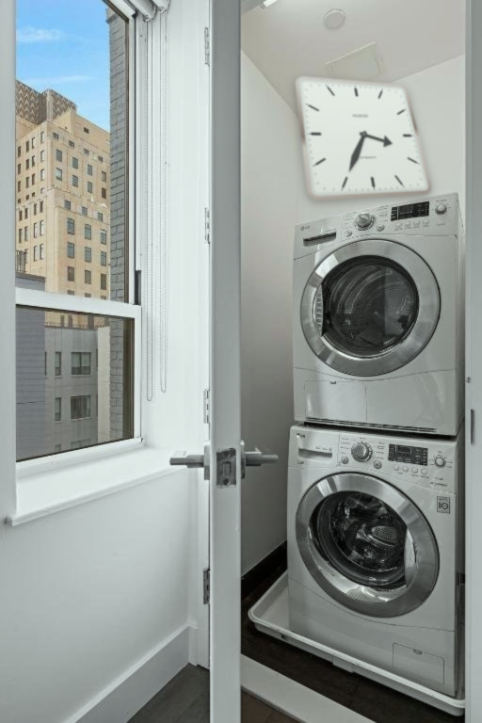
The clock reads h=3 m=35
